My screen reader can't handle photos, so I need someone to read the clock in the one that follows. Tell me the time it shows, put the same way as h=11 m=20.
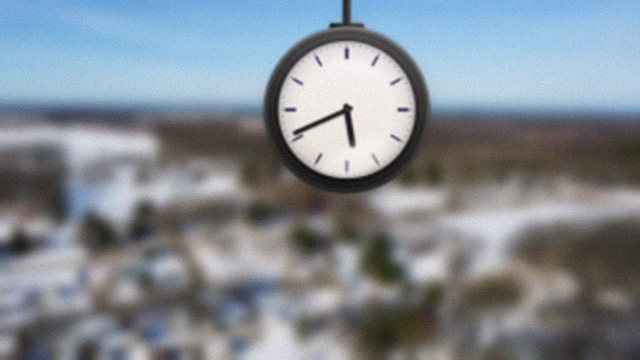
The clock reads h=5 m=41
